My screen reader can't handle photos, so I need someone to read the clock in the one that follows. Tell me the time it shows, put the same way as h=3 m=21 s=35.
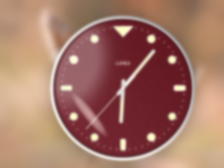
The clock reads h=6 m=6 s=37
